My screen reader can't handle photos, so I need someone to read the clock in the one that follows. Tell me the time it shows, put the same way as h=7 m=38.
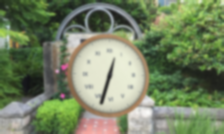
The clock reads h=12 m=33
